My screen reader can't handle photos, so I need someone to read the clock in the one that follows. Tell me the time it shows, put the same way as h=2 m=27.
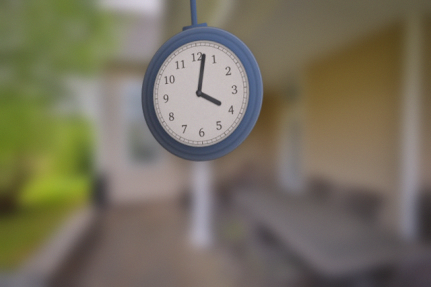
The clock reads h=4 m=2
